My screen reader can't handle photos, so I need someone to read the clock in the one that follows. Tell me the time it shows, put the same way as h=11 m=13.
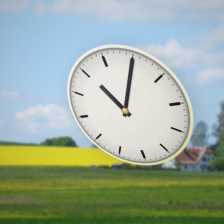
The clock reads h=11 m=5
